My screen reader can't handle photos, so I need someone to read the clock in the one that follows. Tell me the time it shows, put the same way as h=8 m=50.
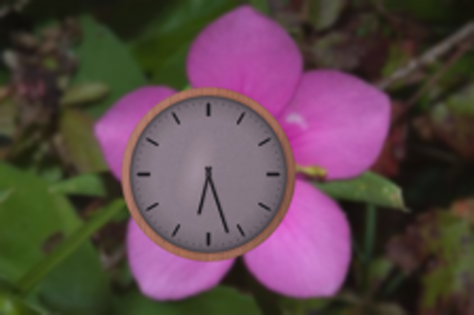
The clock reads h=6 m=27
